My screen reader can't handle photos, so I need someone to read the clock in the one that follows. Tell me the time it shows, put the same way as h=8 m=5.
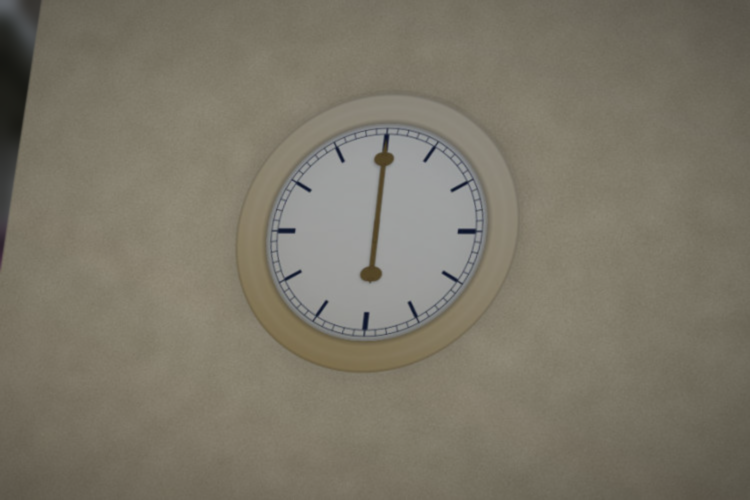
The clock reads h=6 m=0
